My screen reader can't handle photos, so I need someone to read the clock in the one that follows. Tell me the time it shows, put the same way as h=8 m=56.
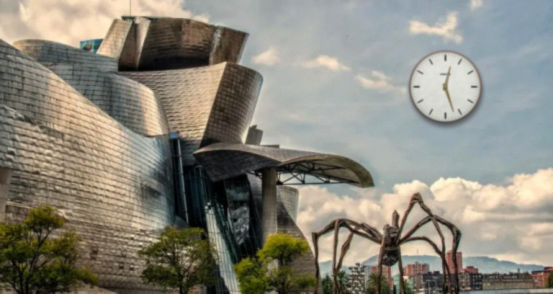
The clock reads h=12 m=27
